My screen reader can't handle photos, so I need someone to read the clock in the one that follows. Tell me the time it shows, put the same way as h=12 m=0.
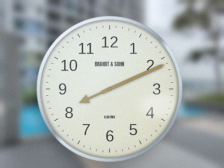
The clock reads h=8 m=11
